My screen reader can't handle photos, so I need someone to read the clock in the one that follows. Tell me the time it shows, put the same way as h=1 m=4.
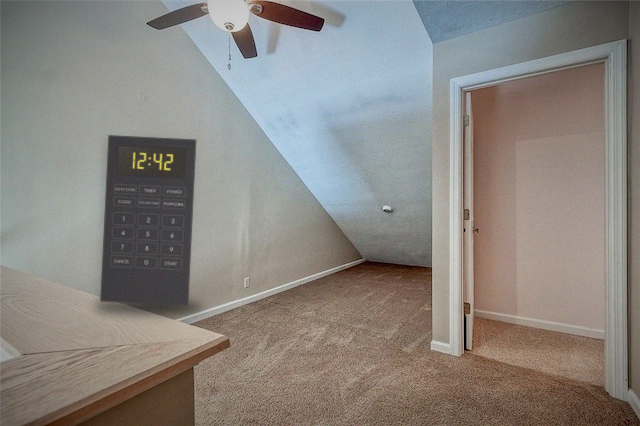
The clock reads h=12 m=42
